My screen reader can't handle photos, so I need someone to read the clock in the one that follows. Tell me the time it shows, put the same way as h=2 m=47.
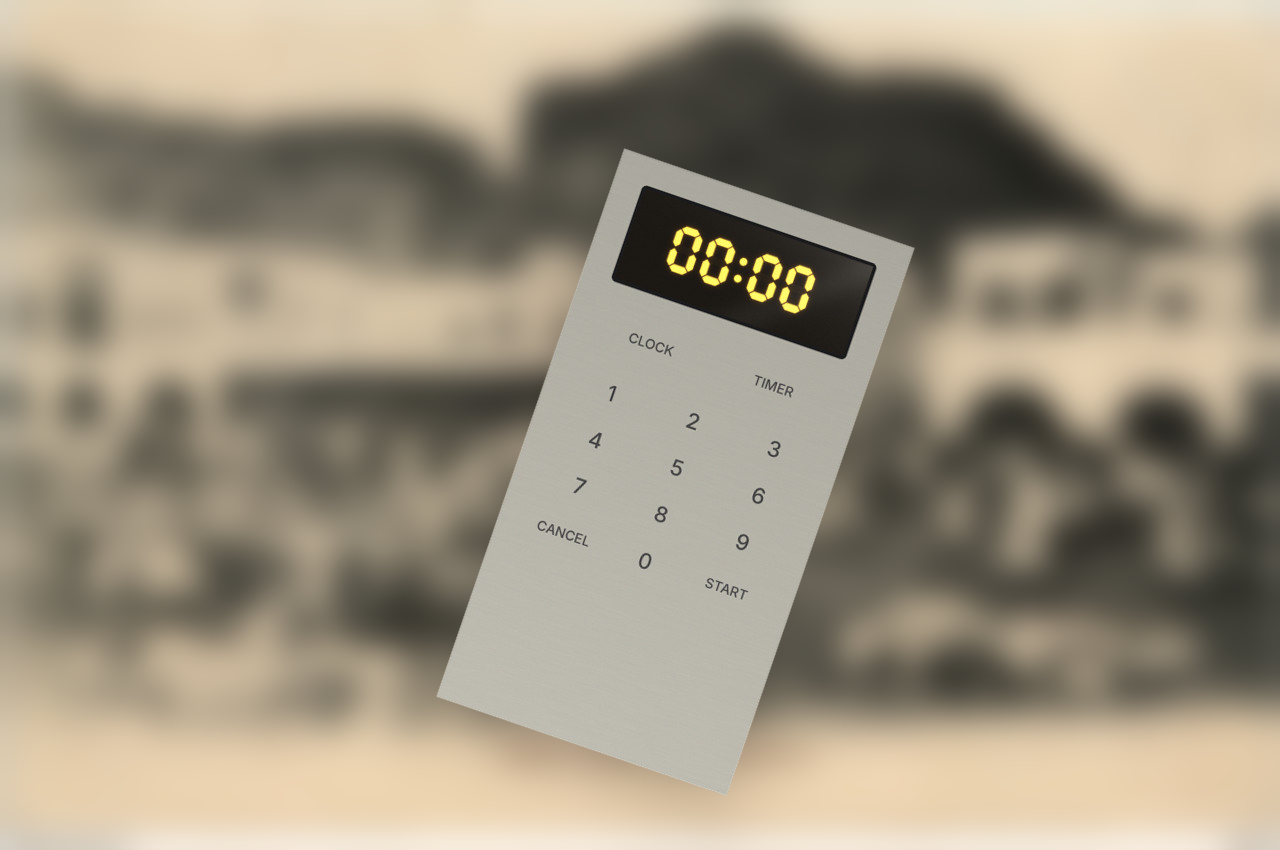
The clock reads h=0 m=0
